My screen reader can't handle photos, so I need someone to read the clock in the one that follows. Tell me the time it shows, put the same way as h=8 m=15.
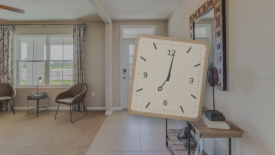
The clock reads h=7 m=1
